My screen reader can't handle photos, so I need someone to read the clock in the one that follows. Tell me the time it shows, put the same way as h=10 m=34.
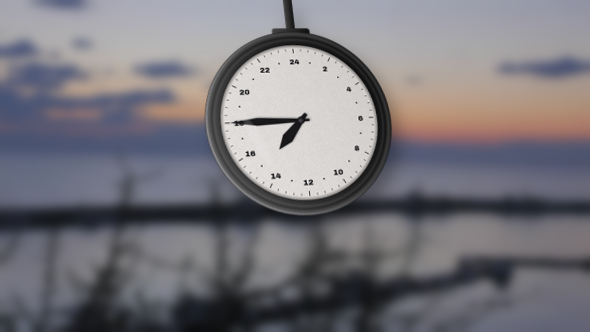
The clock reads h=14 m=45
